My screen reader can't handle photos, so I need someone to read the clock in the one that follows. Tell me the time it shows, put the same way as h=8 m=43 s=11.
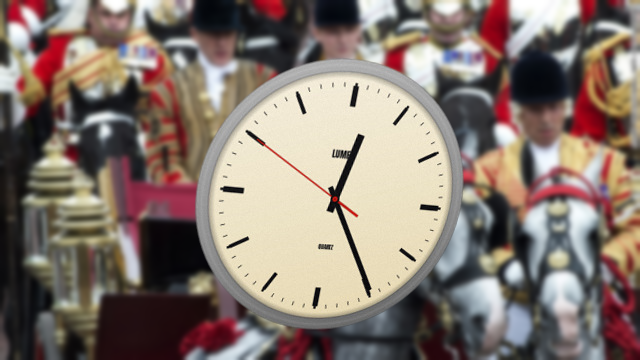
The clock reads h=12 m=24 s=50
